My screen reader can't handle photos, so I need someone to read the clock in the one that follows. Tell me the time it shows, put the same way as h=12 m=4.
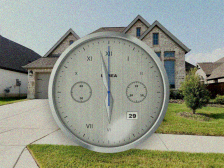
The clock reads h=5 m=58
